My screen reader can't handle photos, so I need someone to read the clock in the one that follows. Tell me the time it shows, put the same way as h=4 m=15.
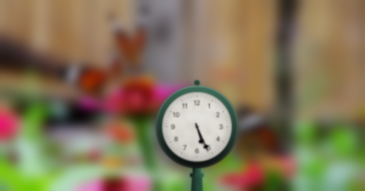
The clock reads h=5 m=26
